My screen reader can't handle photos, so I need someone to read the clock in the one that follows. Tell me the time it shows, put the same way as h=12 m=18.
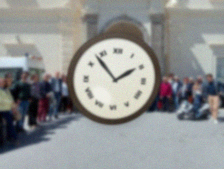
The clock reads h=1 m=53
